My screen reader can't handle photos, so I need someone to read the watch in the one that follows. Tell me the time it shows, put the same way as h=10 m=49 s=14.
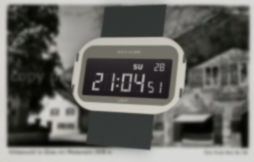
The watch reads h=21 m=4 s=51
